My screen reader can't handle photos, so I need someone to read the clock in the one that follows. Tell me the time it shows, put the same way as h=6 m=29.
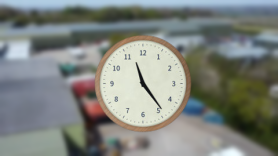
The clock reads h=11 m=24
